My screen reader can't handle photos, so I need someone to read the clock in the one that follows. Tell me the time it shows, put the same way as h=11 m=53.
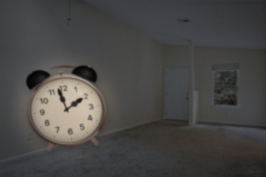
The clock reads h=1 m=58
